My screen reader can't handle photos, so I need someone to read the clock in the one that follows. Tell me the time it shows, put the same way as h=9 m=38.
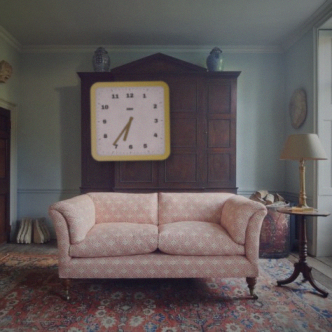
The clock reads h=6 m=36
